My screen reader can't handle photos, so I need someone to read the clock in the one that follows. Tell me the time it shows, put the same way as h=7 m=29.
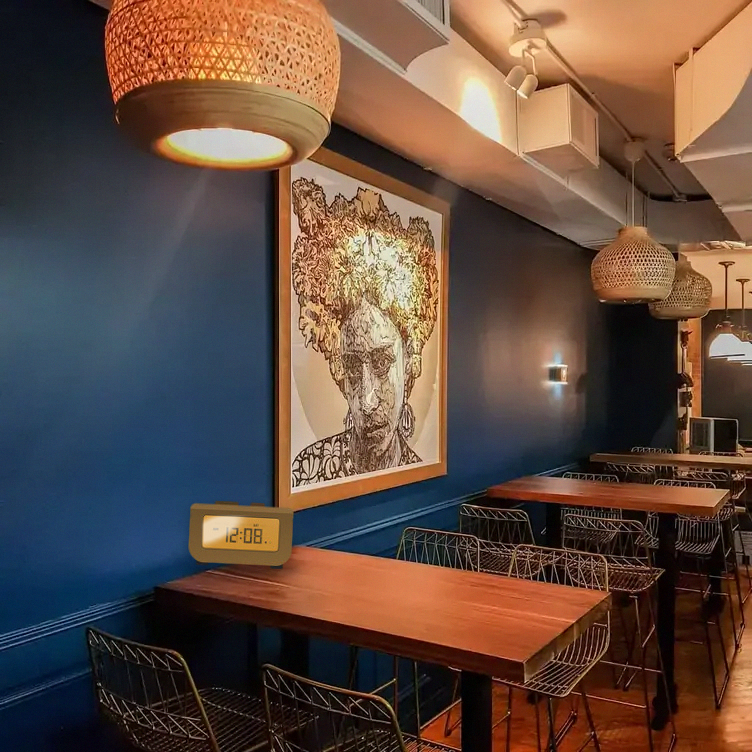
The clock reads h=12 m=8
